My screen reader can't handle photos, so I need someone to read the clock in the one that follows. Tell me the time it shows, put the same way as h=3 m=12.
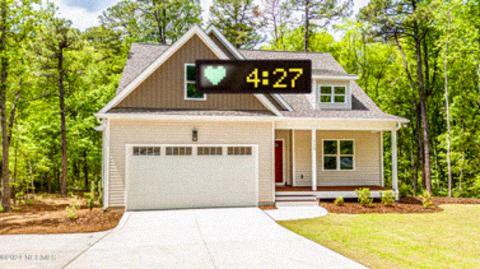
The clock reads h=4 m=27
